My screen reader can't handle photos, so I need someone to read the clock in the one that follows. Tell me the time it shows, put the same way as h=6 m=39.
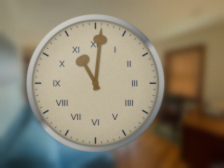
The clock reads h=11 m=1
